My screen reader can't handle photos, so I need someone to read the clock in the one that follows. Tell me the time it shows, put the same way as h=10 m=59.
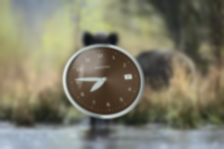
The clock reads h=7 m=46
